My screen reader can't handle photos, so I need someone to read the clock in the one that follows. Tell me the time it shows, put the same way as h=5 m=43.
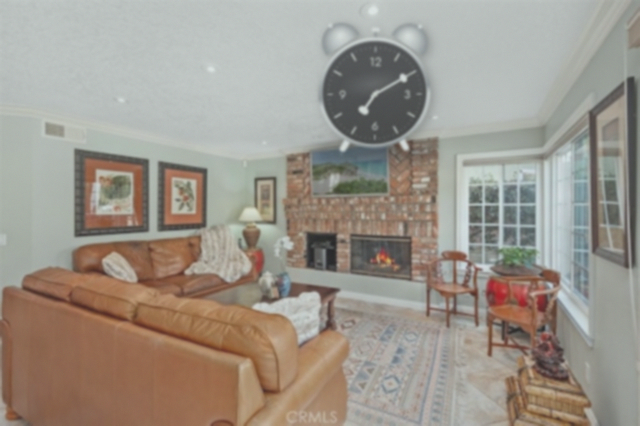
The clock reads h=7 m=10
